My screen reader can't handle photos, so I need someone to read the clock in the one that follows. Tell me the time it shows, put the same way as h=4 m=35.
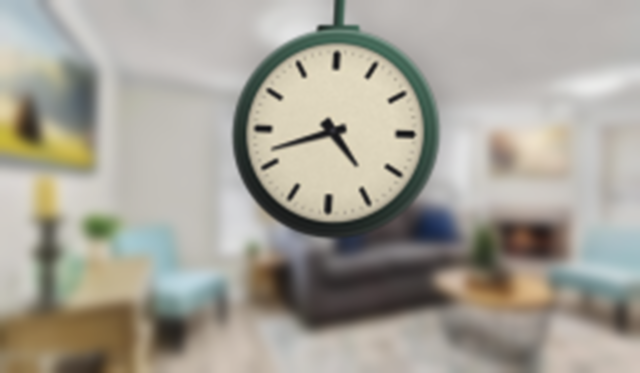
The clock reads h=4 m=42
